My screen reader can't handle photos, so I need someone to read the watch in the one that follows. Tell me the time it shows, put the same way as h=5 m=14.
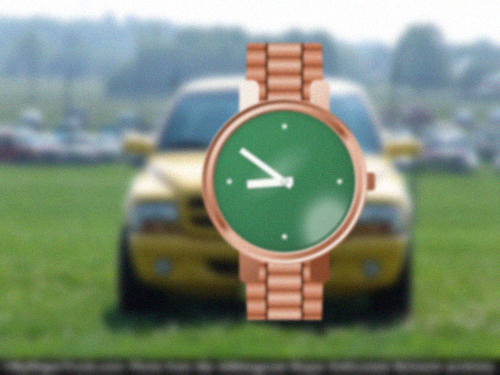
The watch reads h=8 m=51
